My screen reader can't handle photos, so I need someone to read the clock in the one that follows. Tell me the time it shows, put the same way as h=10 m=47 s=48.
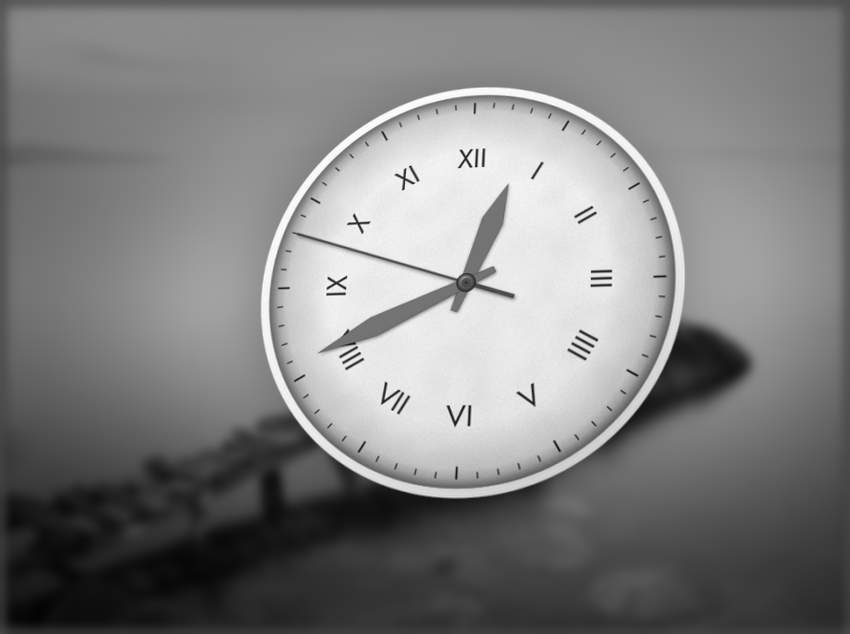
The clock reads h=12 m=40 s=48
